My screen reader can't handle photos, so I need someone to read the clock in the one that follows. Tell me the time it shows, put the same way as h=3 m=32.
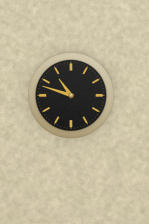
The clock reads h=10 m=48
